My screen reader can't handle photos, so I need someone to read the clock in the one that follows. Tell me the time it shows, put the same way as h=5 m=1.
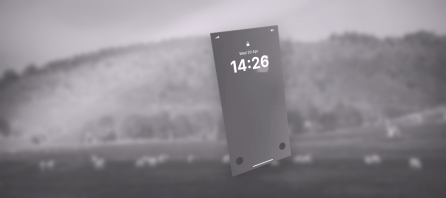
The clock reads h=14 m=26
